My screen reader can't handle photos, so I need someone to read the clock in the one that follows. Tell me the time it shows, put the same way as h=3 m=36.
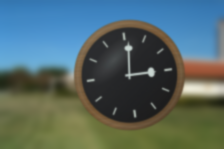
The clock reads h=3 m=1
